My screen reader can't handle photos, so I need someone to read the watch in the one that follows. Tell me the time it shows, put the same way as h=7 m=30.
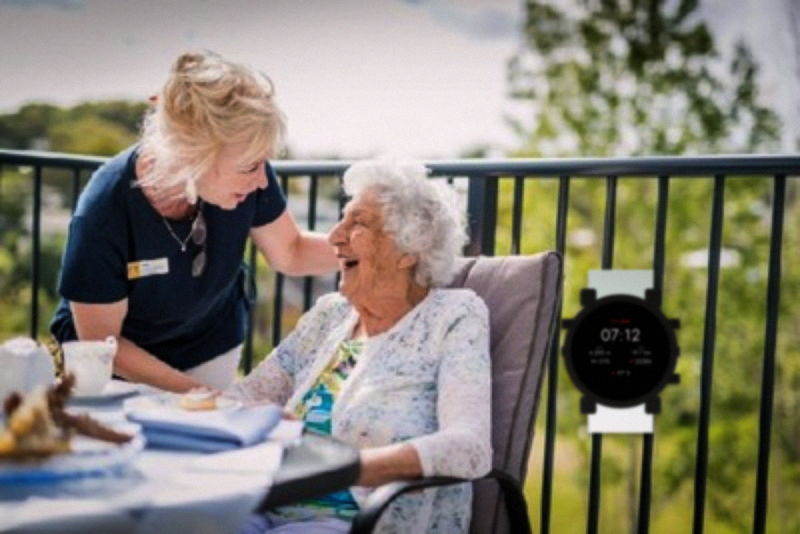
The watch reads h=7 m=12
